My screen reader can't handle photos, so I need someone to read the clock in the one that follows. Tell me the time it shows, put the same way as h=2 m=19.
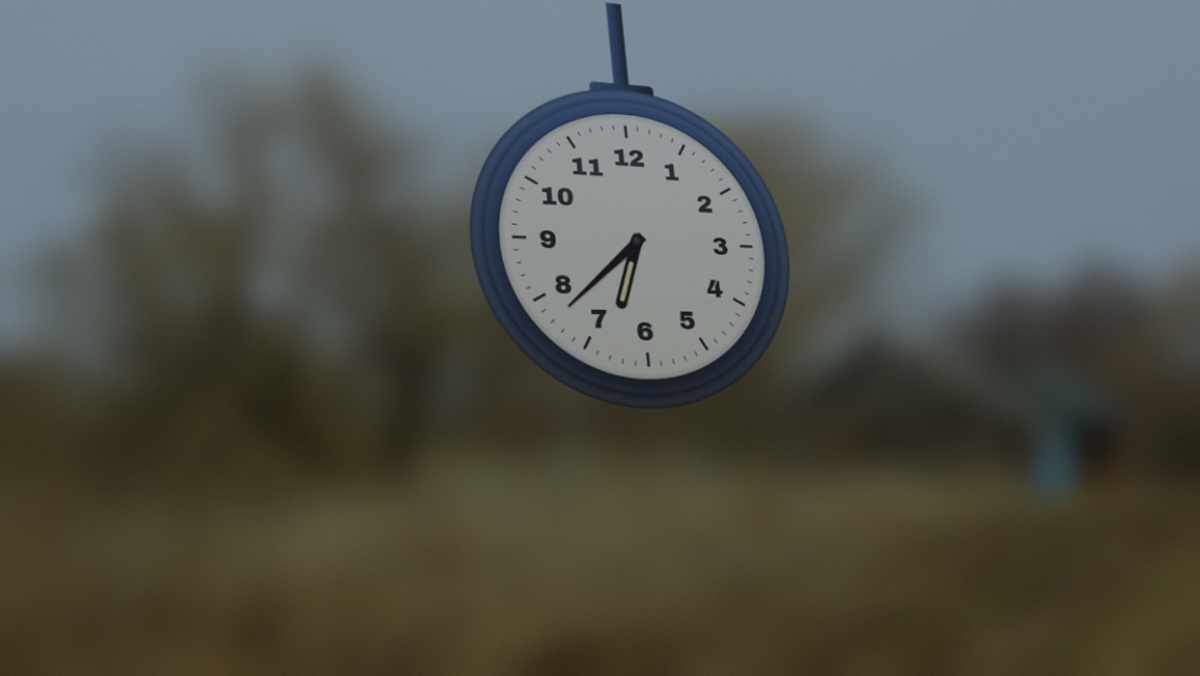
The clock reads h=6 m=38
